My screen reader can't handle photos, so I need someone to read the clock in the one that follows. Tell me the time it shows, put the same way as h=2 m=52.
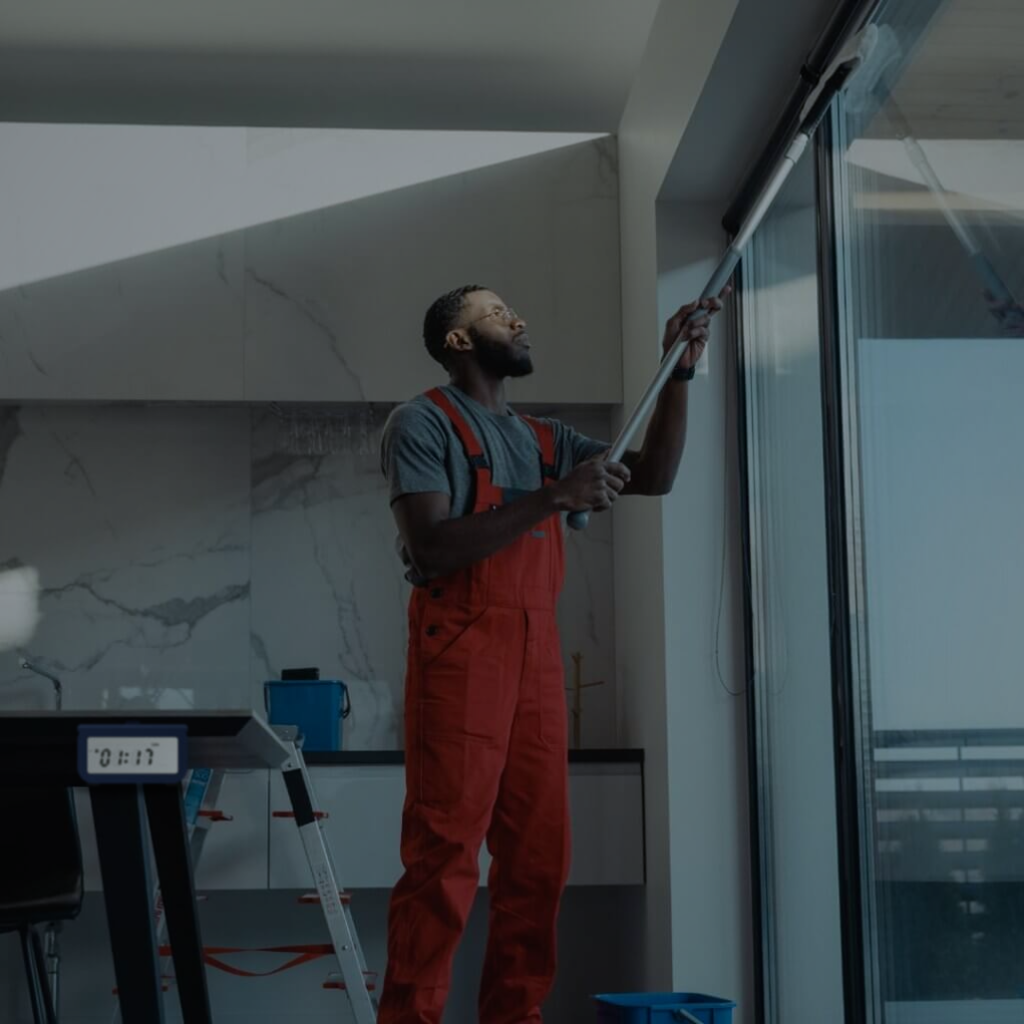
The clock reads h=1 m=17
